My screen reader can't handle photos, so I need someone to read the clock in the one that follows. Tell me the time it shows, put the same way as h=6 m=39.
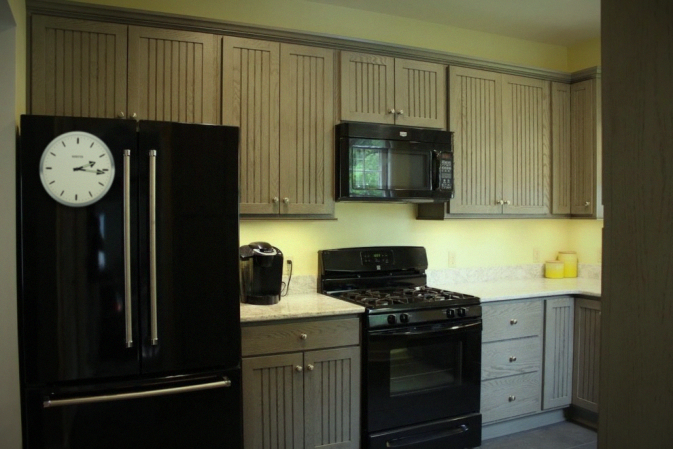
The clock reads h=2 m=16
